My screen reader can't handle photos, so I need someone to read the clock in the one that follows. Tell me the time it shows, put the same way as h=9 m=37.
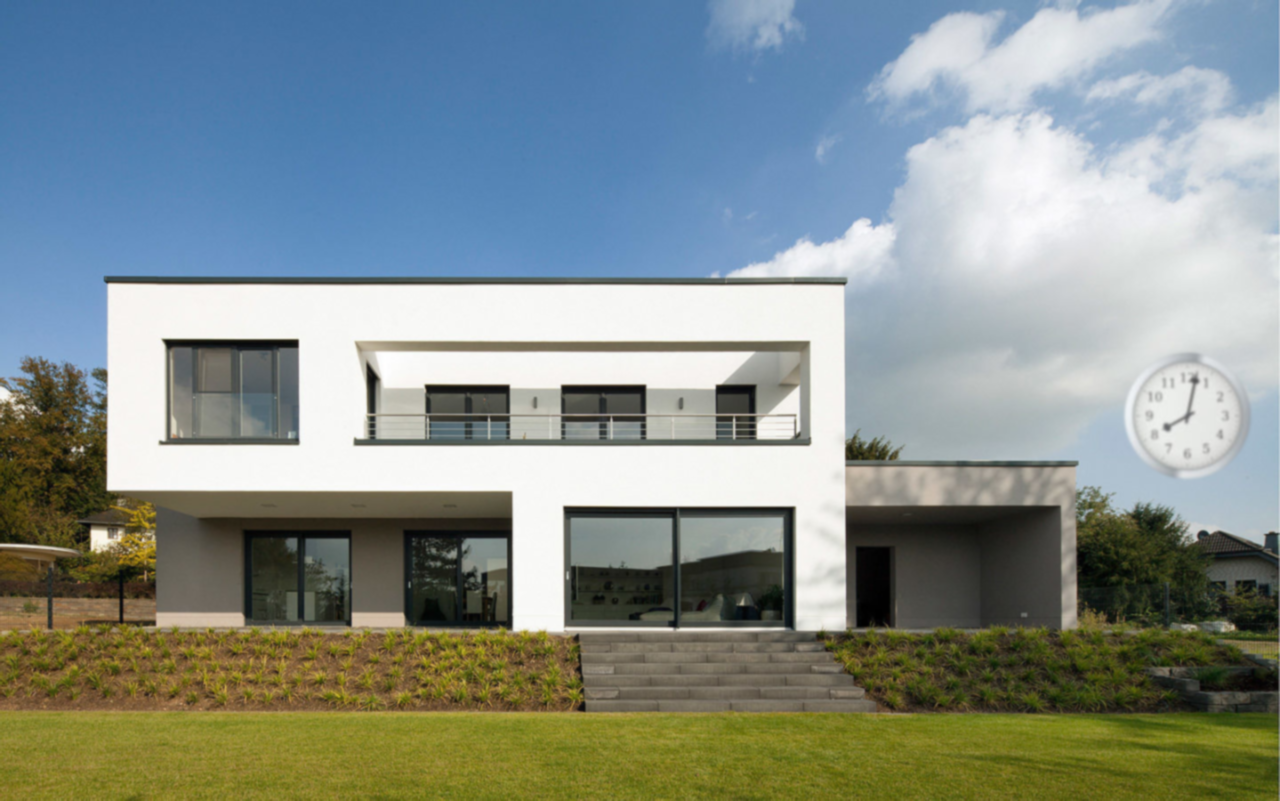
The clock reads h=8 m=2
